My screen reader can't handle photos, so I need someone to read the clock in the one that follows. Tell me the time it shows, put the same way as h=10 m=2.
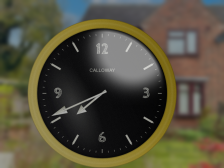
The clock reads h=7 m=41
